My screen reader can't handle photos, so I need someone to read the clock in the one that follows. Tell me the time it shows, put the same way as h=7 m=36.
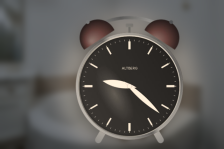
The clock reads h=9 m=22
